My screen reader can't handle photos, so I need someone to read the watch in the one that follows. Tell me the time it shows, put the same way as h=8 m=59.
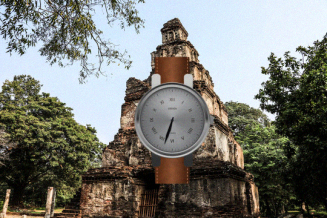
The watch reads h=6 m=33
